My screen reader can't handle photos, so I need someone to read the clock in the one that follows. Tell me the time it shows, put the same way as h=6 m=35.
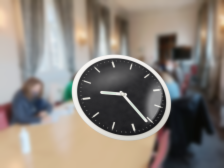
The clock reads h=9 m=26
